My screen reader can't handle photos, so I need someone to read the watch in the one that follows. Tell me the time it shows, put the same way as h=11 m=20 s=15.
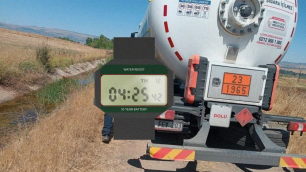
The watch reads h=4 m=25 s=42
